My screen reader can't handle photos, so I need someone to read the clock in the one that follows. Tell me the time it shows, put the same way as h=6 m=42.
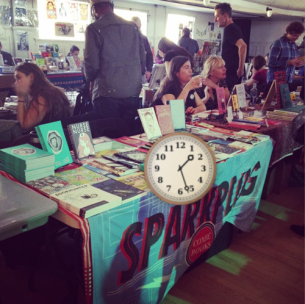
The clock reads h=1 m=27
